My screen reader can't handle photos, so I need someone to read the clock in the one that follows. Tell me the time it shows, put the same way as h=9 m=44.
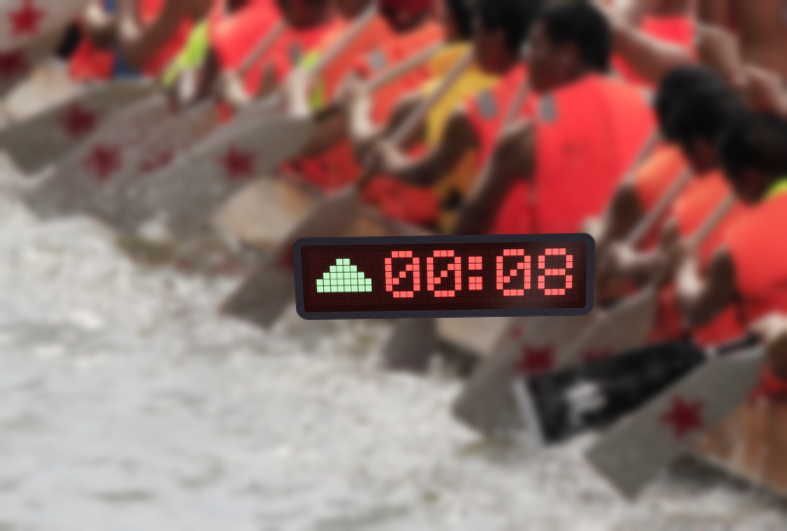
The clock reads h=0 m=8
